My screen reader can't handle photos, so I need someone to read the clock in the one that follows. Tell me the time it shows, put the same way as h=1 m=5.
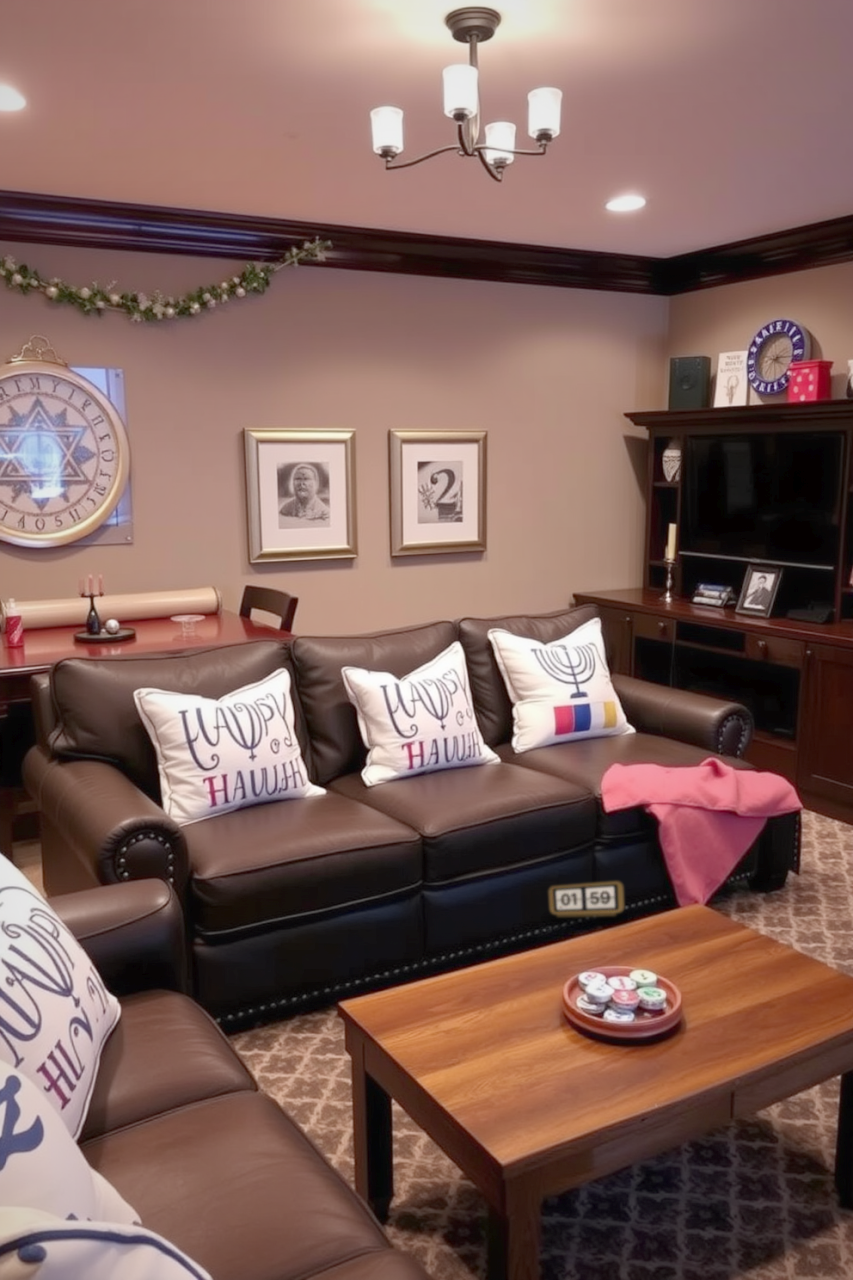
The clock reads h=1 m=59
